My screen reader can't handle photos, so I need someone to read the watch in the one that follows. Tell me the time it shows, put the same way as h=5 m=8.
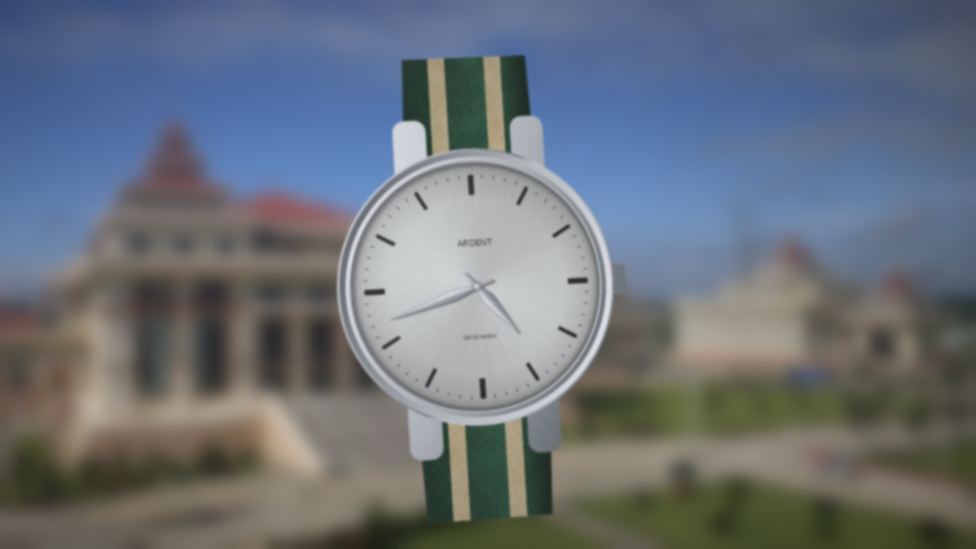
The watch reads h=4 m=42
